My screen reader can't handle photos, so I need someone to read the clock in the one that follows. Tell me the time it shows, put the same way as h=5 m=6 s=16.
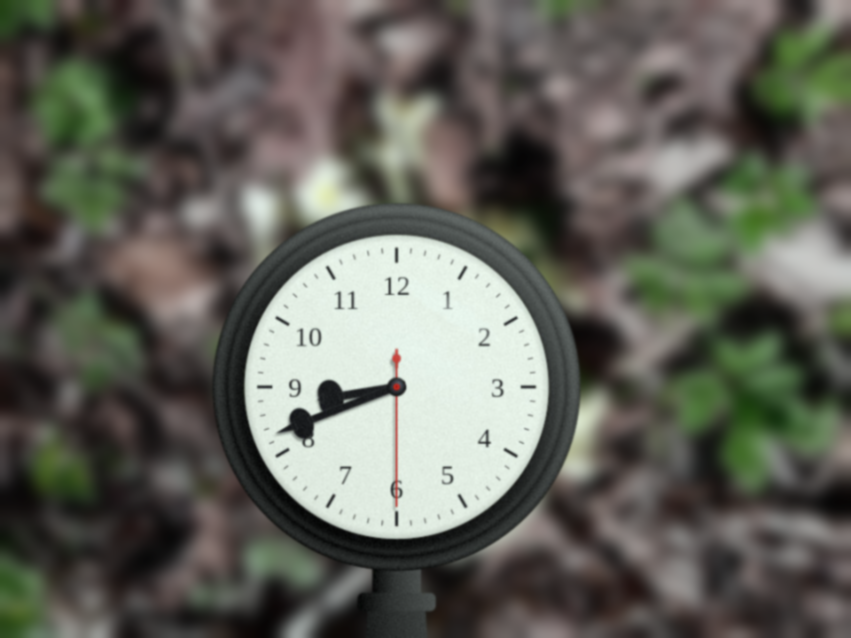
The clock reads h=8 m=41 s=30
